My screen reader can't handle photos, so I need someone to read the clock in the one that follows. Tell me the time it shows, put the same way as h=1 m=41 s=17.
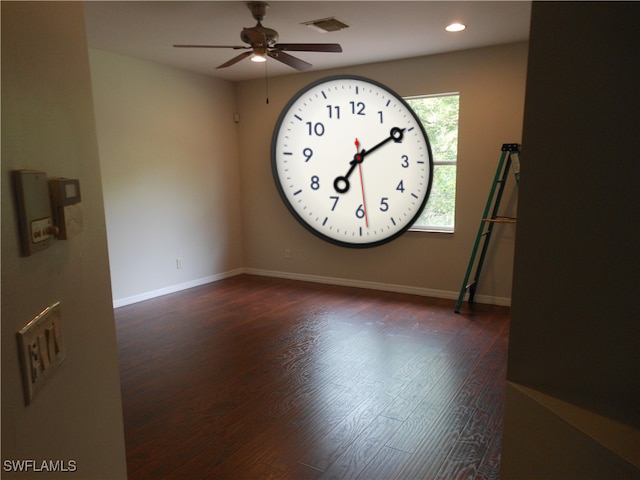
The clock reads h=7 m=9 s=29
